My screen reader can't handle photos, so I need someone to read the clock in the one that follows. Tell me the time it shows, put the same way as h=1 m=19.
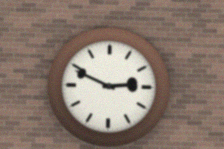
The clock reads h=2 m=49
